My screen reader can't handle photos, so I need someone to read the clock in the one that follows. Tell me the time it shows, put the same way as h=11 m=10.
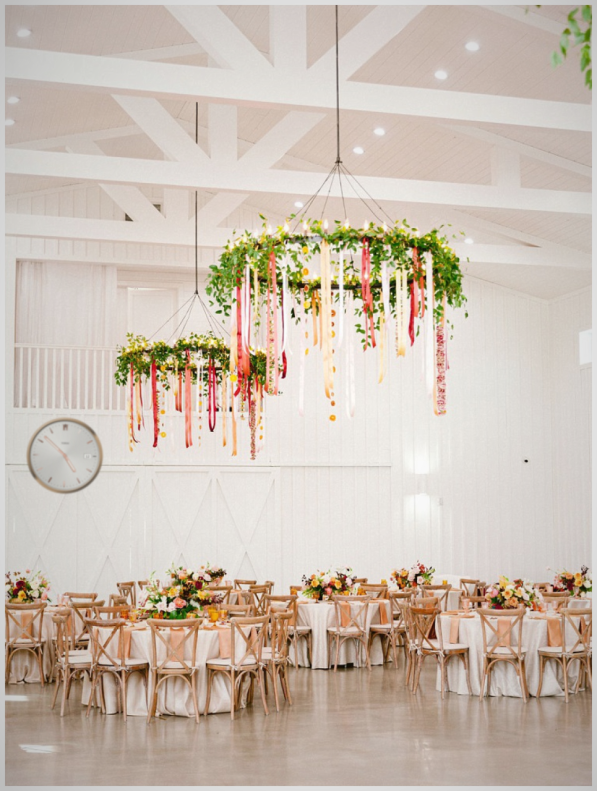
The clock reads h=4 m=52
